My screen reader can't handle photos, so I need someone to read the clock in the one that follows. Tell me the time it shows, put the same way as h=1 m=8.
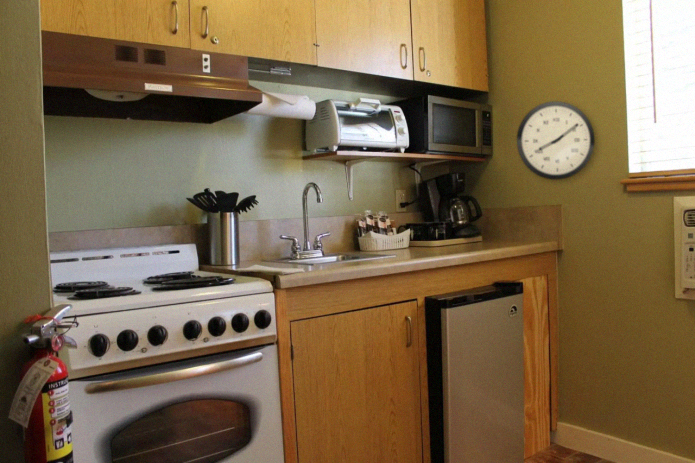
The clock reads h=8 m=9
